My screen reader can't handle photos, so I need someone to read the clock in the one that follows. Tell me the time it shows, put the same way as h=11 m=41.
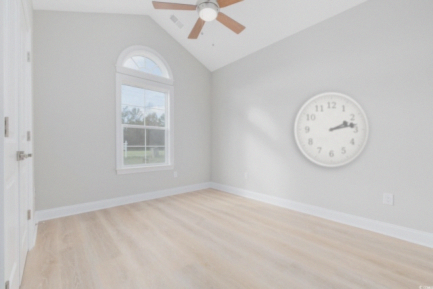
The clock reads h=2 m=13
